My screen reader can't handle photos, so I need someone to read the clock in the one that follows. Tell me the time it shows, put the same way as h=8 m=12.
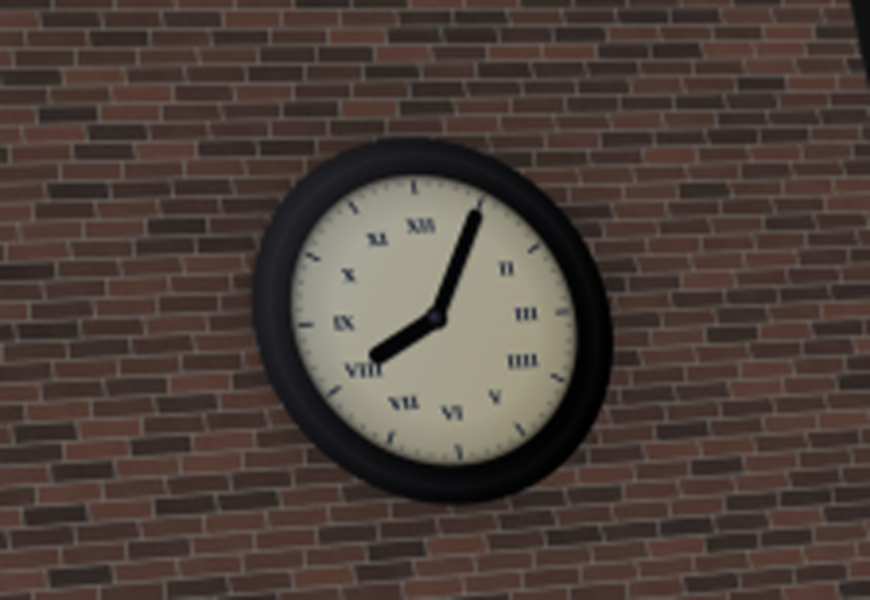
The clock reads h=8 m=5
